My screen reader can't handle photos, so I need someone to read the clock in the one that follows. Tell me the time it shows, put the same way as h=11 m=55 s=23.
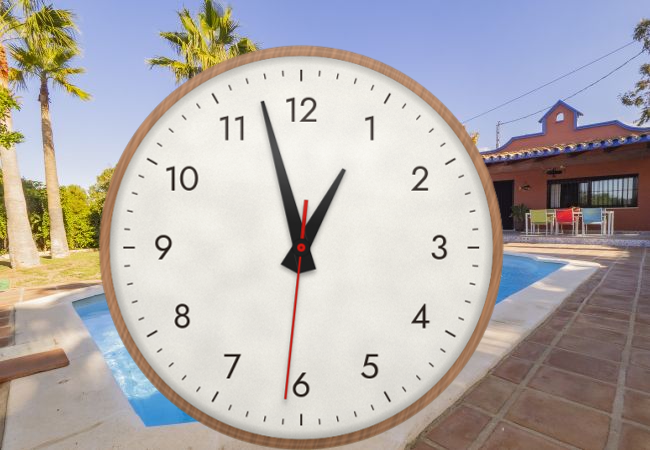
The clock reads h=12 m=57 s=31
